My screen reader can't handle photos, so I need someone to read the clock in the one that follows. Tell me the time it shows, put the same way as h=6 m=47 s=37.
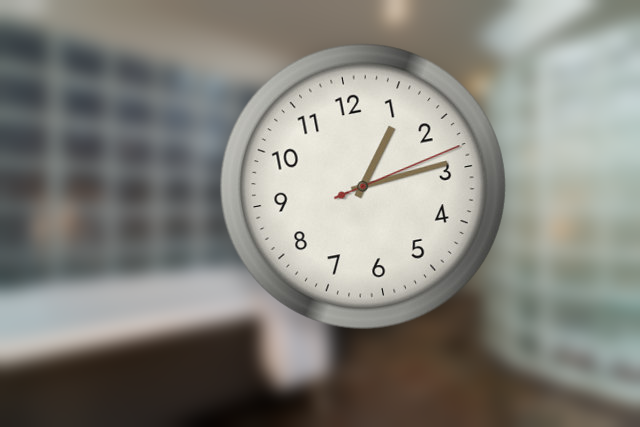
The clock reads h=1 m=14 s=13
